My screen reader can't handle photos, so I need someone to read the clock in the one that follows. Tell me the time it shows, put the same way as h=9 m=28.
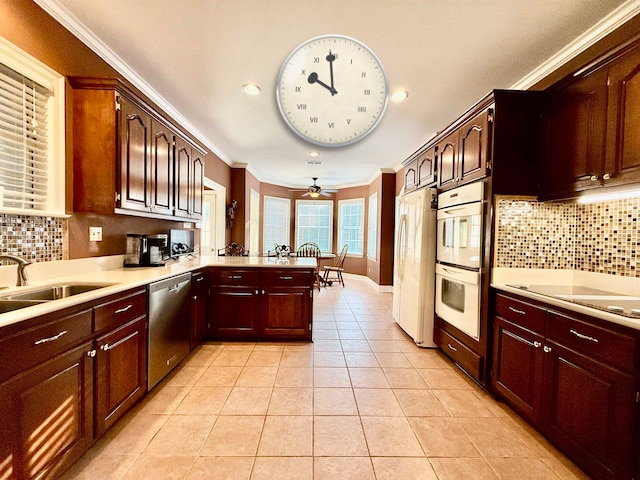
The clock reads h=9 m=59
